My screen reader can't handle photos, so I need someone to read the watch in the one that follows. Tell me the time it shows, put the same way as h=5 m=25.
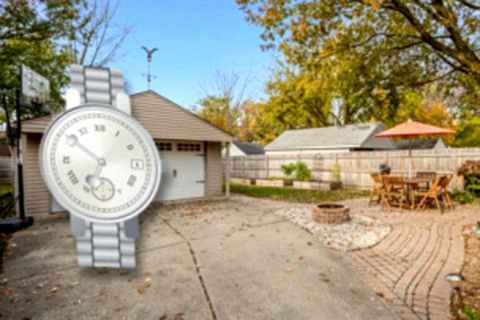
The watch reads h=6 m=51
